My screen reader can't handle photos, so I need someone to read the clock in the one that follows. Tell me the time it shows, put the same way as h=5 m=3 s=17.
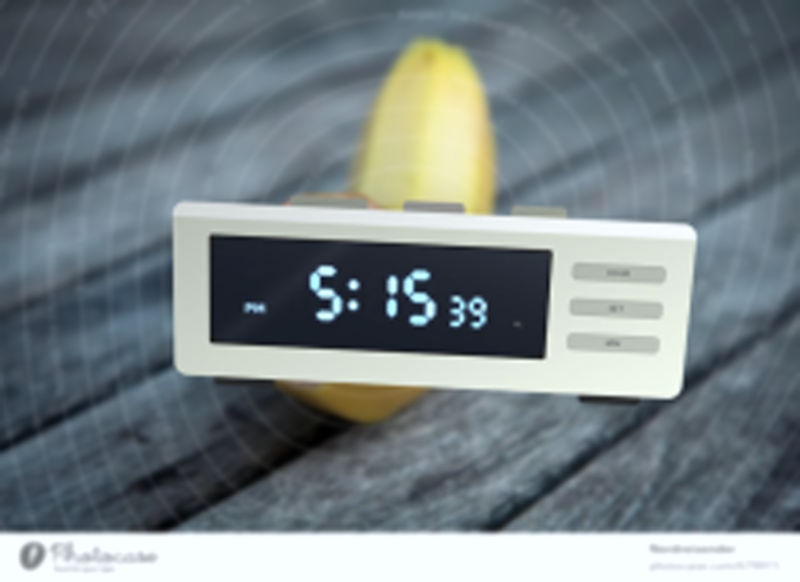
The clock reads h=5 m=15 s=39
